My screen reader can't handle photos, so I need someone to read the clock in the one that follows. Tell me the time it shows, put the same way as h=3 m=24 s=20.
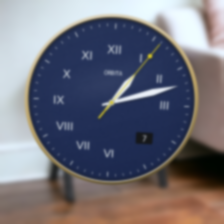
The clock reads h=1 m=12 s=6
